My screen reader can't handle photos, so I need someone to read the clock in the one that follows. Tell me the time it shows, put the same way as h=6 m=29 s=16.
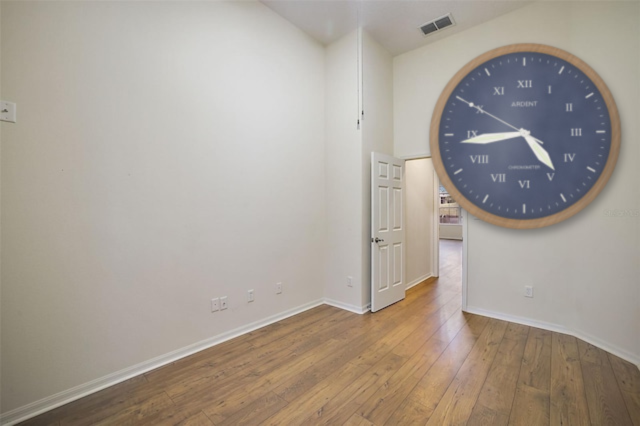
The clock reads h=4 m=43 s=50
